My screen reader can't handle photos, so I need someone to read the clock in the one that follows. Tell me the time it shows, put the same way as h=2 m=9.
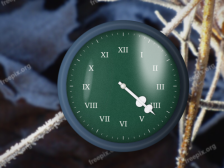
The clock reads h=4 m=22
